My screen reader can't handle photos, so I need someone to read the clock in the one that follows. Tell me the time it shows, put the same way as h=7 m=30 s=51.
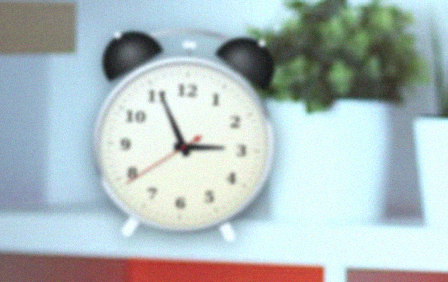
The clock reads h=2 m=55 s=39
